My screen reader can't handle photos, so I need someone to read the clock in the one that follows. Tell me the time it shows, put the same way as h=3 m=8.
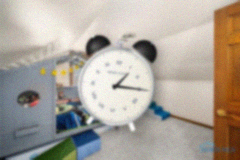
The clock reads h=1 m=15
